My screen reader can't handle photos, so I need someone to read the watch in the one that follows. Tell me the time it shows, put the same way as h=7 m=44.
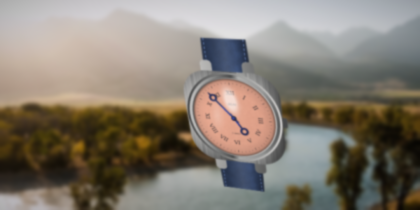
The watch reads h=4 m=53
